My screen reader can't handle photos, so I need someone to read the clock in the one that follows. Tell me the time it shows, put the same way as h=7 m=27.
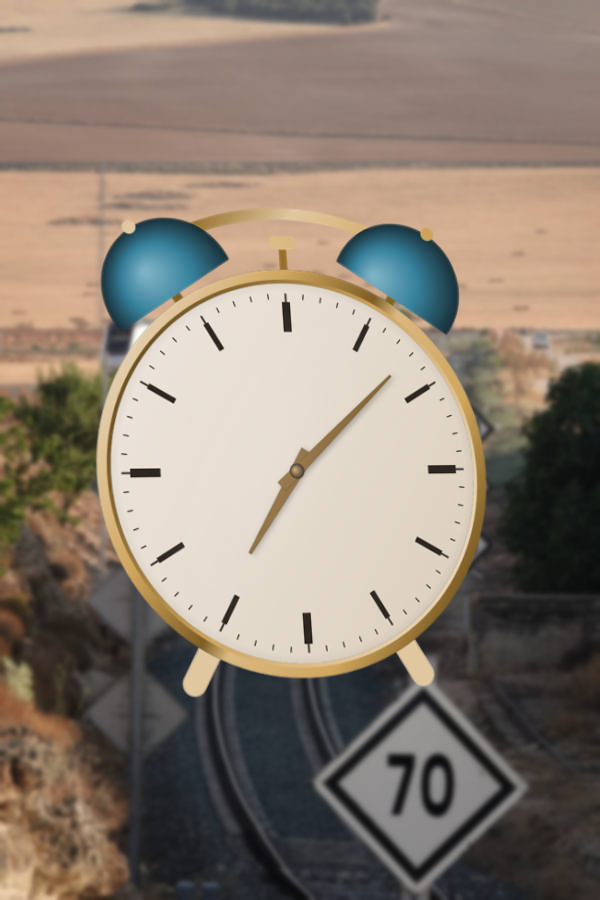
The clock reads h=7 m=8
